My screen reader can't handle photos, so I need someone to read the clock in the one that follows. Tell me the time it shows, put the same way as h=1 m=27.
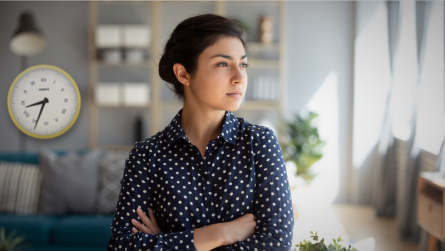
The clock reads h=8 m=34
